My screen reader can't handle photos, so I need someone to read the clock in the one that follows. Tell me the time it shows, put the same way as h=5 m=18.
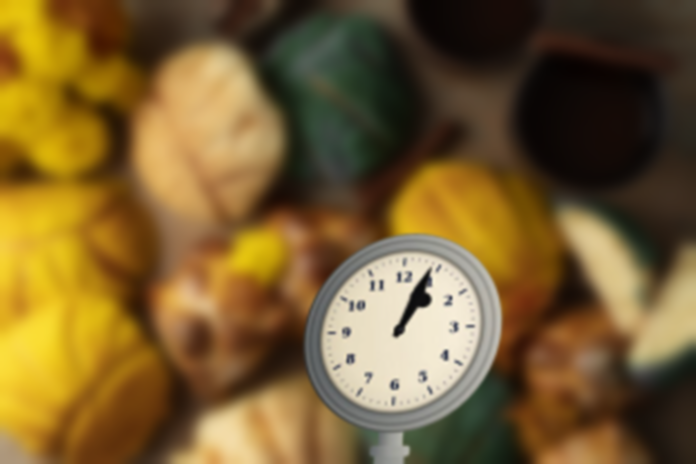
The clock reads h=1 m=4
